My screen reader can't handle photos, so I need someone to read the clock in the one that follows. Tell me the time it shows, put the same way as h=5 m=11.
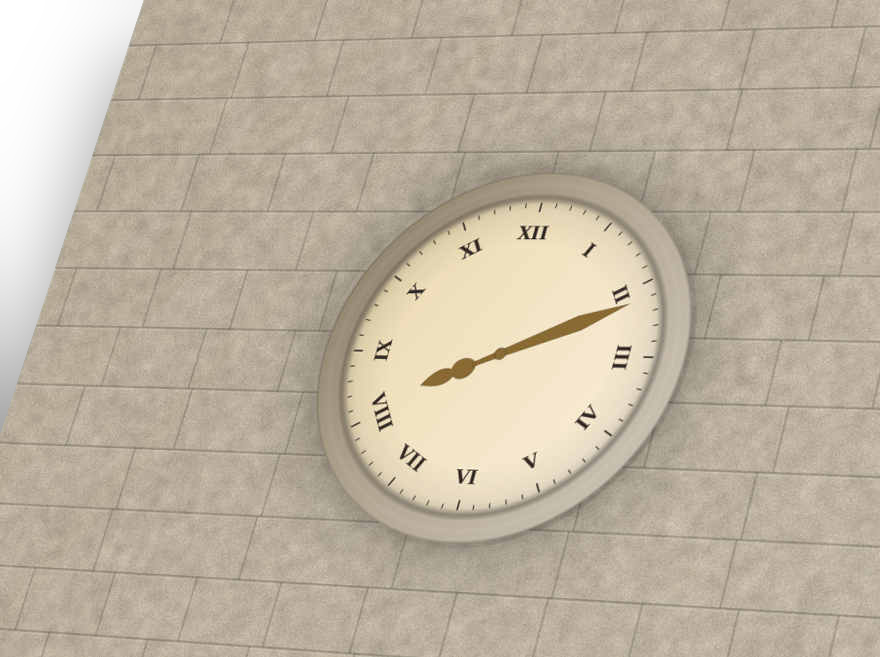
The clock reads h=8 m=11
